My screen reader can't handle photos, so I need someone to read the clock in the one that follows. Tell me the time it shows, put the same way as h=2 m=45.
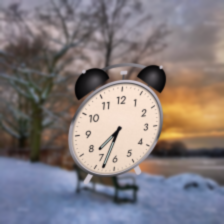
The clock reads h=7 m=33
